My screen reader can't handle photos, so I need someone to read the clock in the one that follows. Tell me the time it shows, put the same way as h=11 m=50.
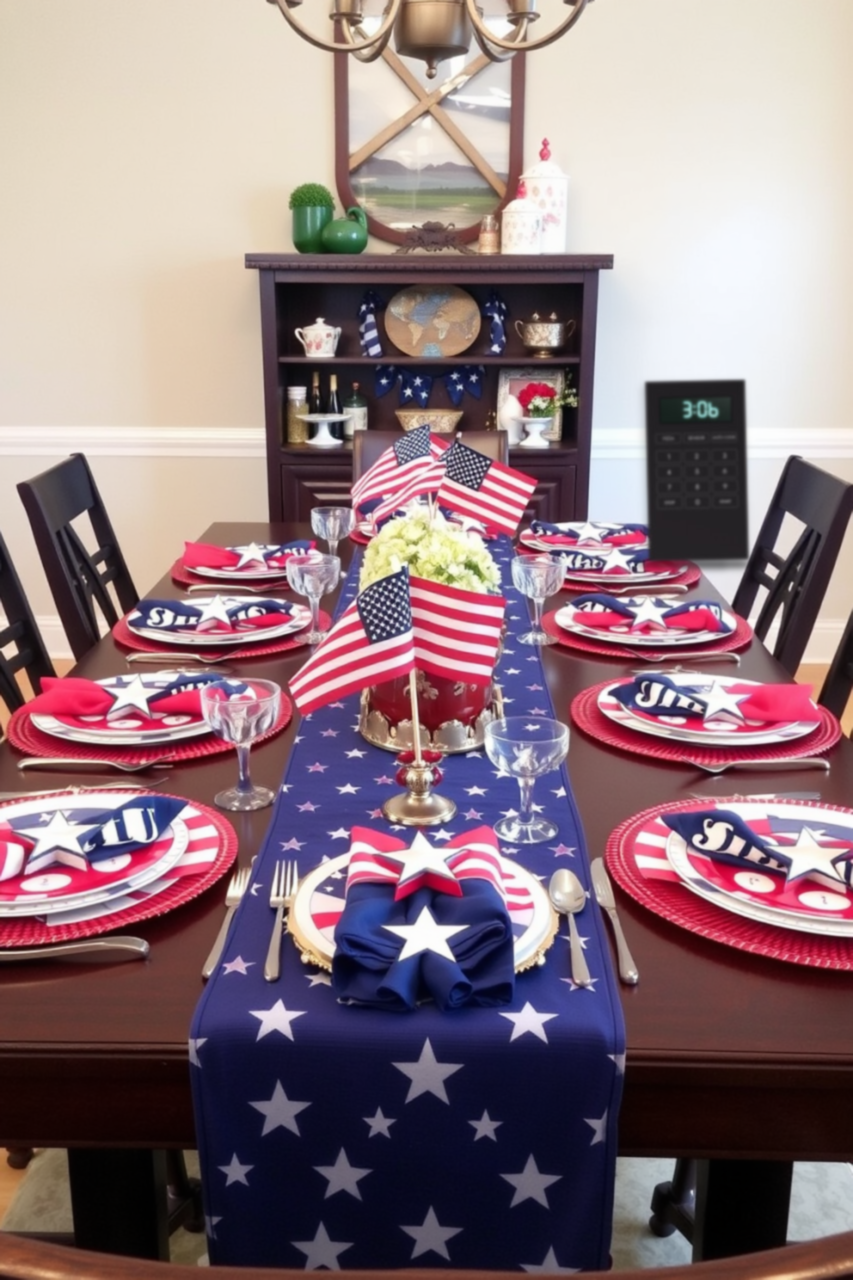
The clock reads h=3 m=6
